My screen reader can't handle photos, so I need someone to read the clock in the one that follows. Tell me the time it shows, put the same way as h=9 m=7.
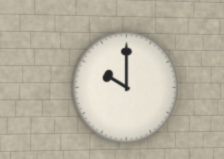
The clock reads h=10 m=0
